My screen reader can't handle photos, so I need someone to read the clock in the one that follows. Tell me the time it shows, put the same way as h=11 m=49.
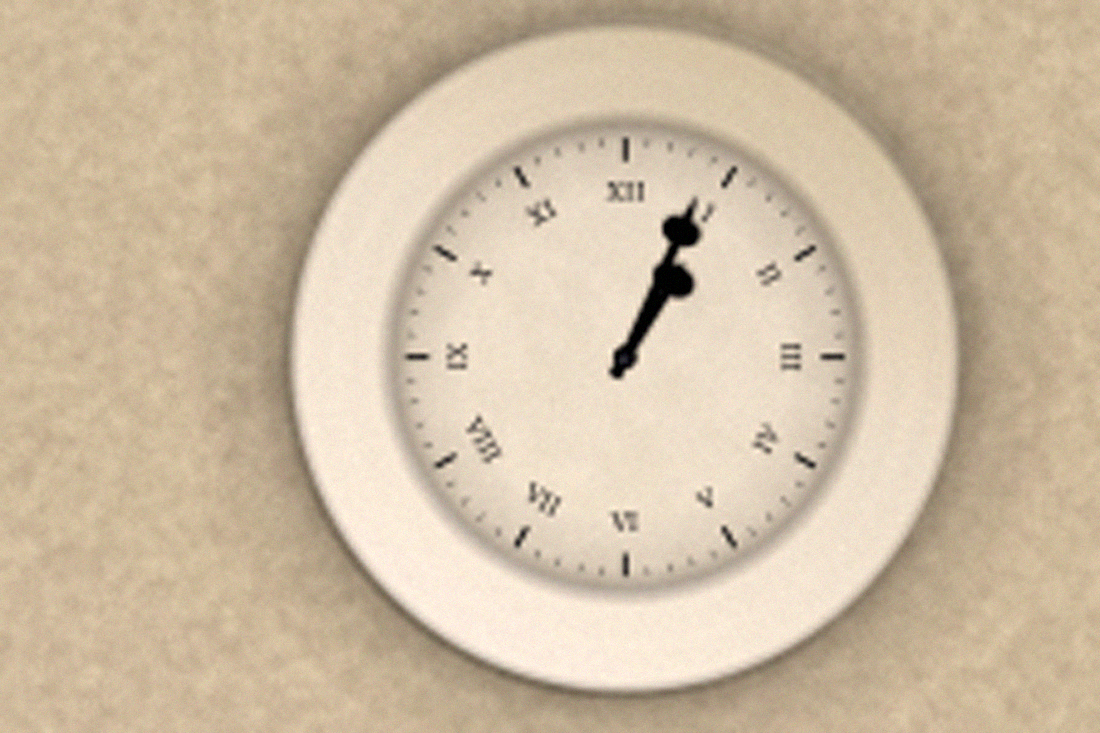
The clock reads h=1 m=4
